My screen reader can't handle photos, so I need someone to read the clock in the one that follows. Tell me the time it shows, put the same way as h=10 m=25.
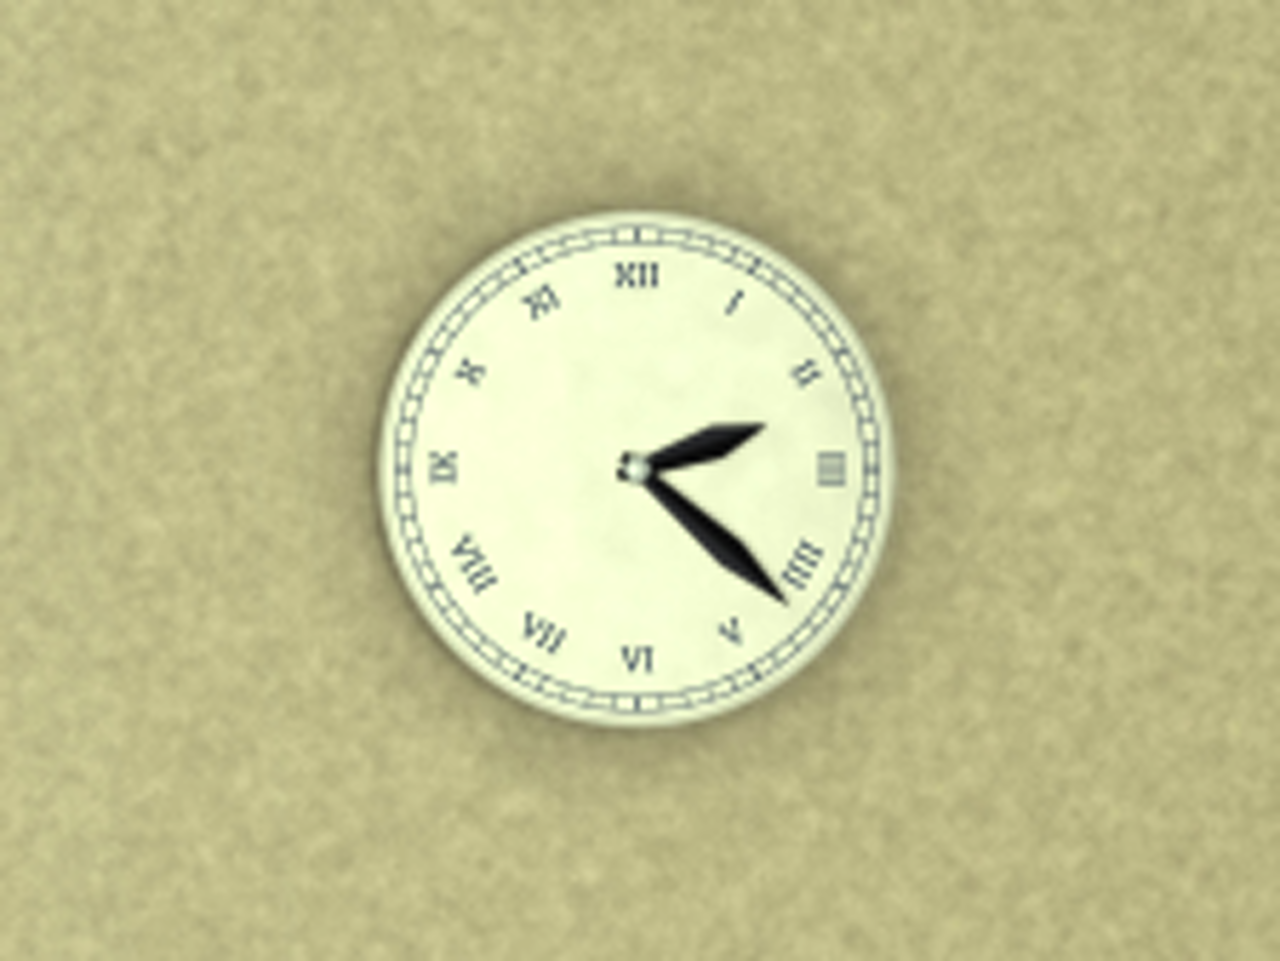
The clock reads h=2 m=22
